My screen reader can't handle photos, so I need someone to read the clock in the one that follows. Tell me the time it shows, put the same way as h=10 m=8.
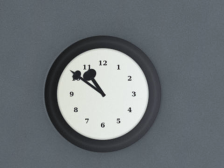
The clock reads h=10 m=51
